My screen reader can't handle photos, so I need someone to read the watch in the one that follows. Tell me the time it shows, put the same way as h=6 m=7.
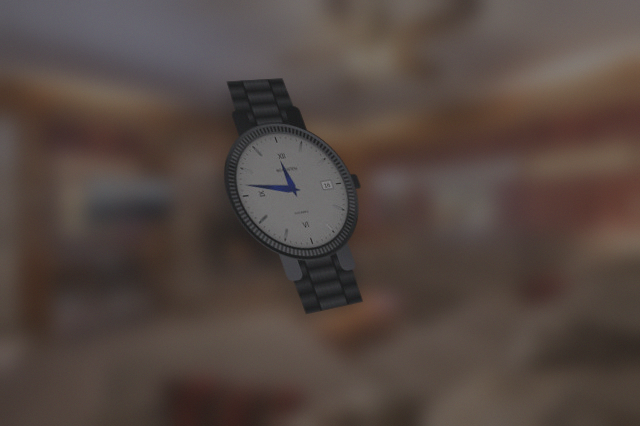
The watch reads h=11 m=47
